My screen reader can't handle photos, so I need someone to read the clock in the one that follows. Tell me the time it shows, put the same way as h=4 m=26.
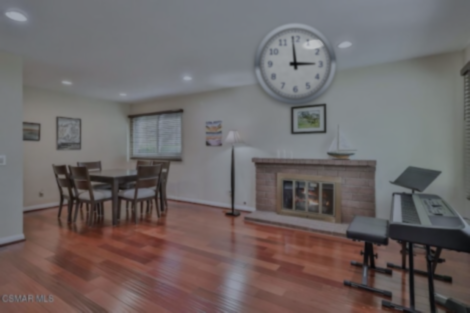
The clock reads h=2 m=59
